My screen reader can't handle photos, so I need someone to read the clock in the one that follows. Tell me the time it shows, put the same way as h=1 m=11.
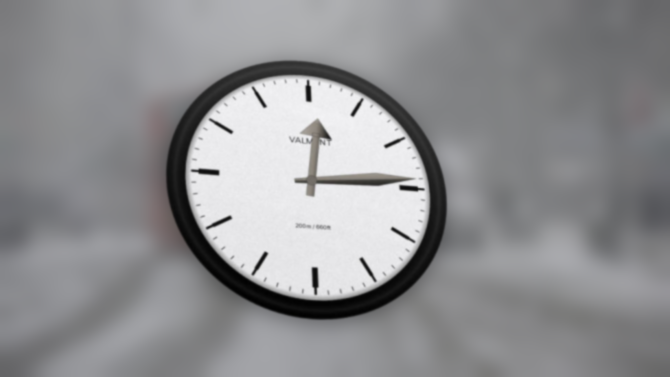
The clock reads h=12 m=14
